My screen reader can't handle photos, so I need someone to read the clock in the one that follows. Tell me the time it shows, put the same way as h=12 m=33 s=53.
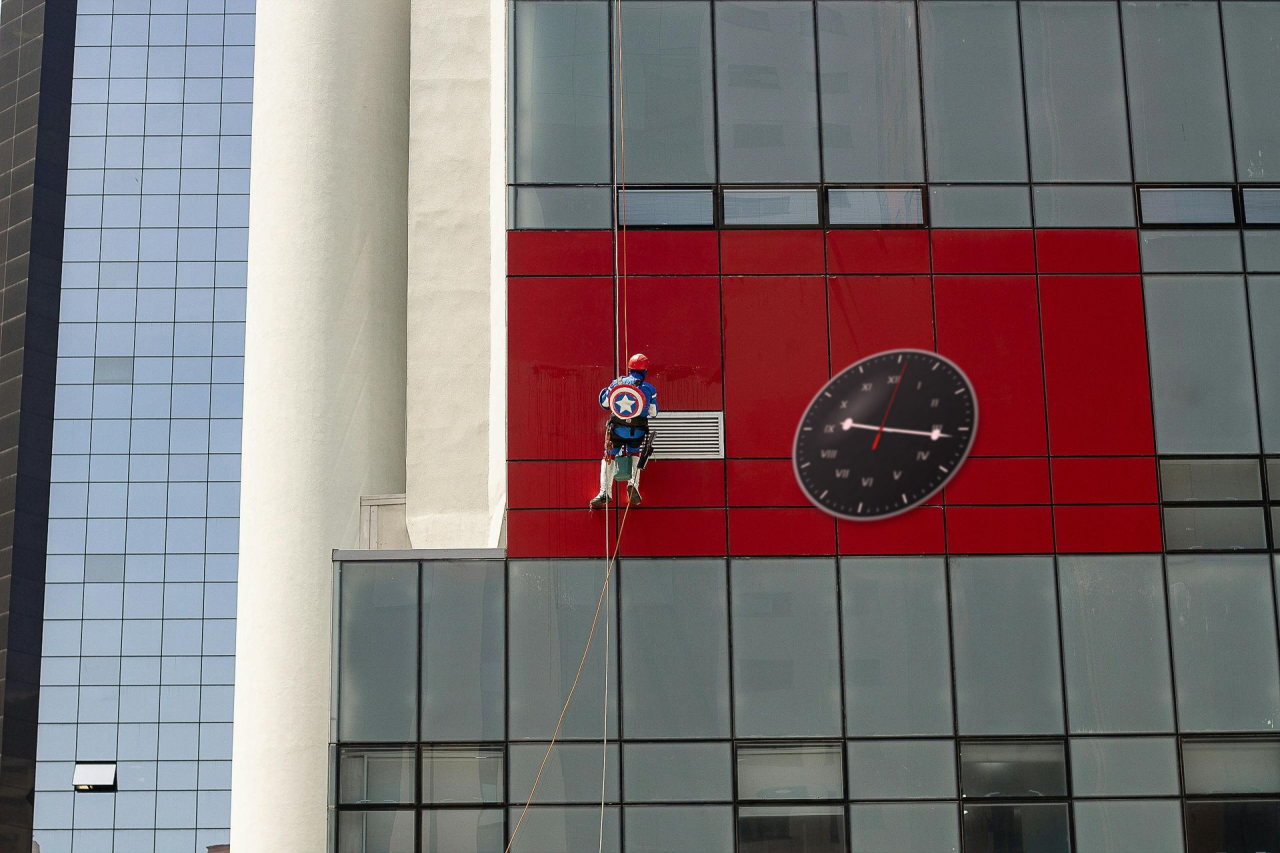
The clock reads h=9 m=16 s=1
